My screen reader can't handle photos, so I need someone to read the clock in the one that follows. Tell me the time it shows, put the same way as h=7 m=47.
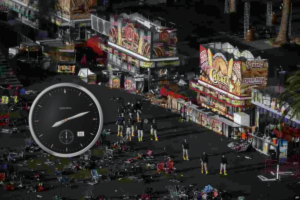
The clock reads h=8 m=12
